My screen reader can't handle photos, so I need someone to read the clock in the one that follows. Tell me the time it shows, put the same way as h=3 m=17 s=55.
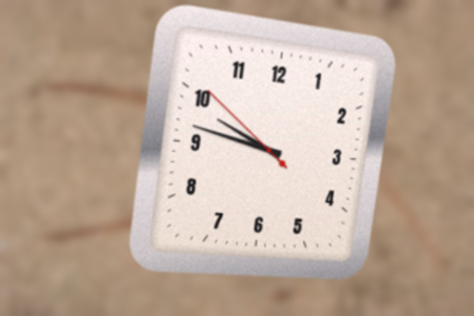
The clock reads h=9 m=46 s=51
